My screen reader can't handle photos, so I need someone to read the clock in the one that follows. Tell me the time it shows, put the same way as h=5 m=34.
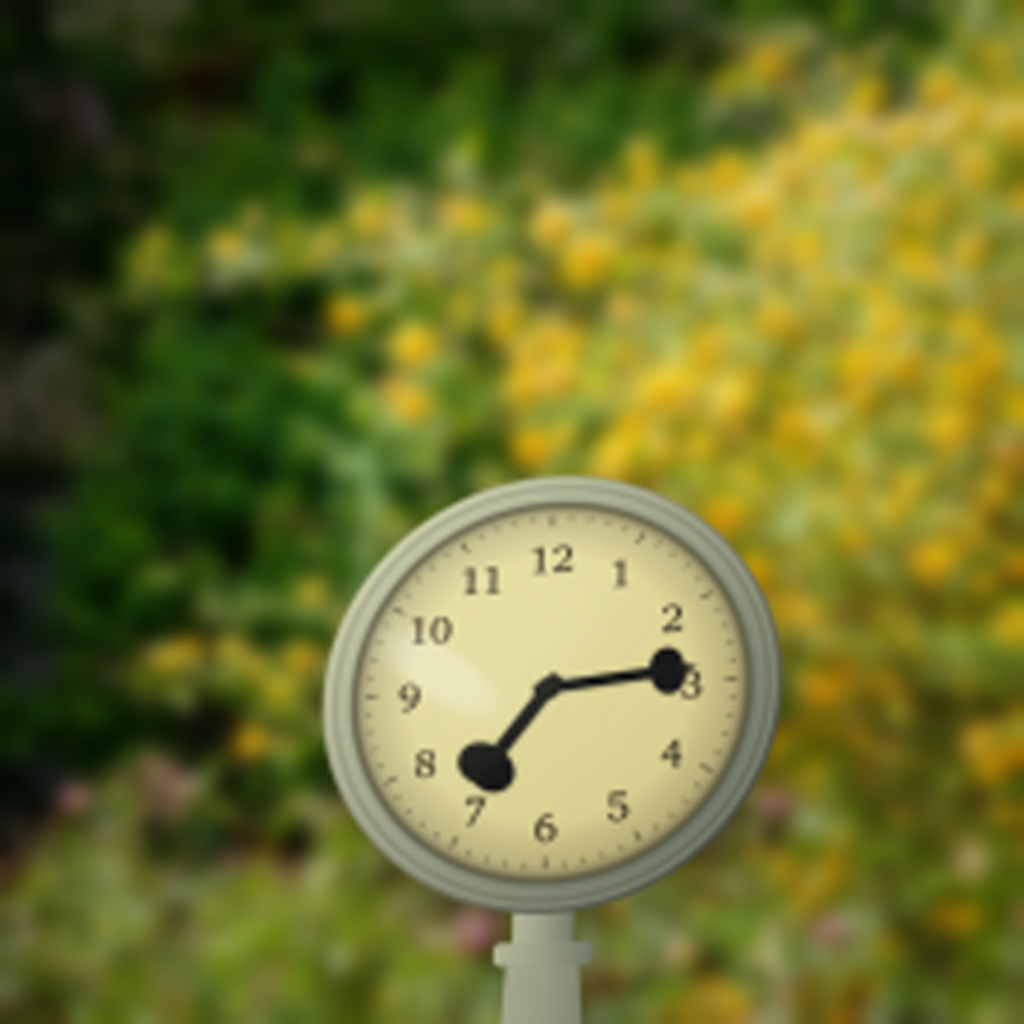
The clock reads h=7 m=14
